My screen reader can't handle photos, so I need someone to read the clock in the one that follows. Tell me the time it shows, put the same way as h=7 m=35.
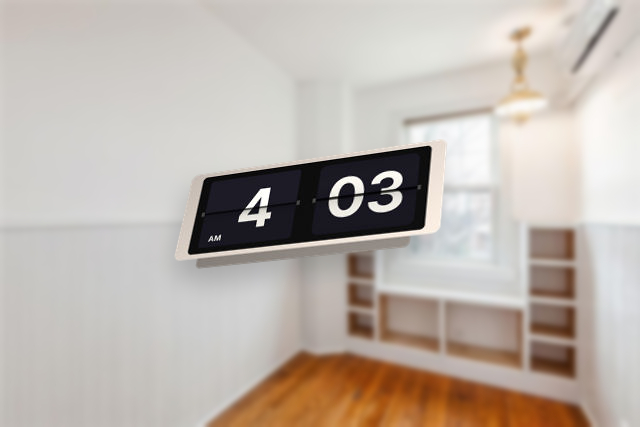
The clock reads h=4 m=3
